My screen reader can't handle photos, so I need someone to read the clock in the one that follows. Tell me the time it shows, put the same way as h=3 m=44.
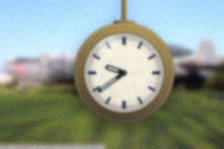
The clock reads h=9 m=39
